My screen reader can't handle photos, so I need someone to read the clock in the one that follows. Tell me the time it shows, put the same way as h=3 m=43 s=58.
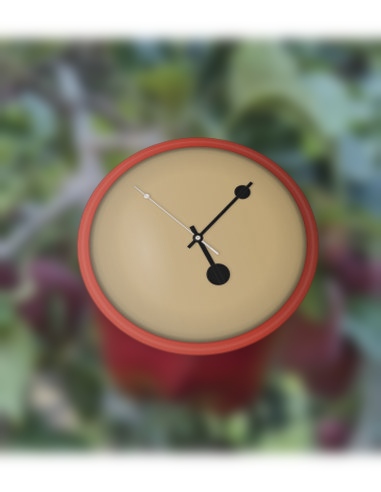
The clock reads h=5 m=6 s=52
